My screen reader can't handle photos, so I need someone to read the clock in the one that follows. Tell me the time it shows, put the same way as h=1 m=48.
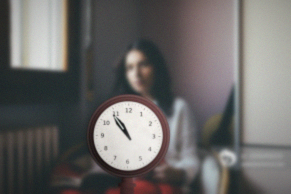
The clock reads h=10 m=54
